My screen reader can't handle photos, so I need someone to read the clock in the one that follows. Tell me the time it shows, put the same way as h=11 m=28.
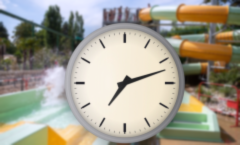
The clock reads h=7 m=12
